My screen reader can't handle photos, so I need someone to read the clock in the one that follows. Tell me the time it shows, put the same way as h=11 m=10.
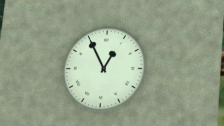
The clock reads h=12 m=55
